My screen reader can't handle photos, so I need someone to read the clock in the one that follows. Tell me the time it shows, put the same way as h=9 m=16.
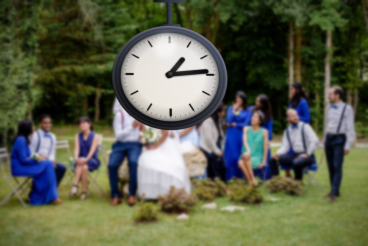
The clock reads h=1 m=14
